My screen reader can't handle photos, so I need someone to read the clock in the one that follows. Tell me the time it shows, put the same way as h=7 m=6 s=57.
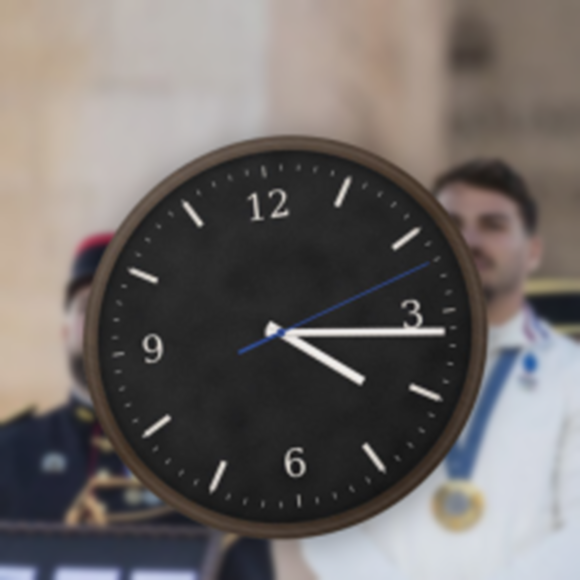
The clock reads h=4 m=16 s=12
